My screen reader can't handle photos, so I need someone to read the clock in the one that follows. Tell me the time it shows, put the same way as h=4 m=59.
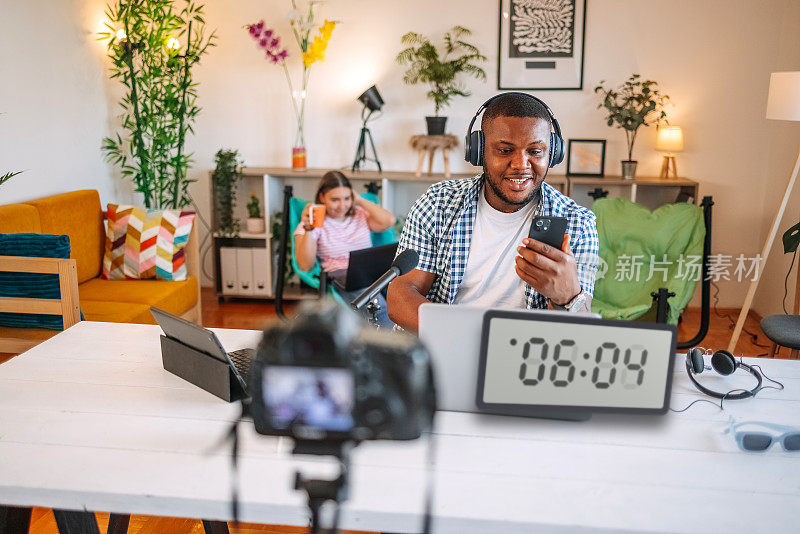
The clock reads h=6 m=4
